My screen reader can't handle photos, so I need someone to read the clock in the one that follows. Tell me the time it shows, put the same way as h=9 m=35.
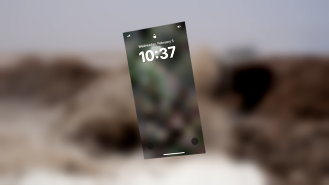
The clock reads h=10 m=37
